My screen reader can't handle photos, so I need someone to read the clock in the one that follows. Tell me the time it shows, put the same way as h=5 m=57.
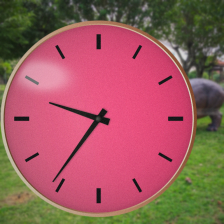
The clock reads h=9 m=36
